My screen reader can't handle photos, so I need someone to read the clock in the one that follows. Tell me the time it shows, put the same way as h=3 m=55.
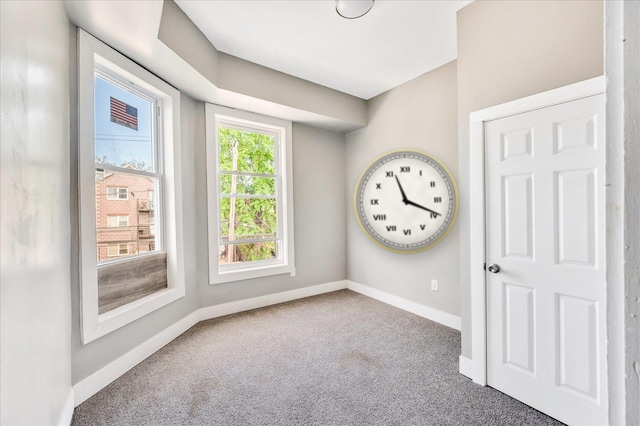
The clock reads h=11 m=19
